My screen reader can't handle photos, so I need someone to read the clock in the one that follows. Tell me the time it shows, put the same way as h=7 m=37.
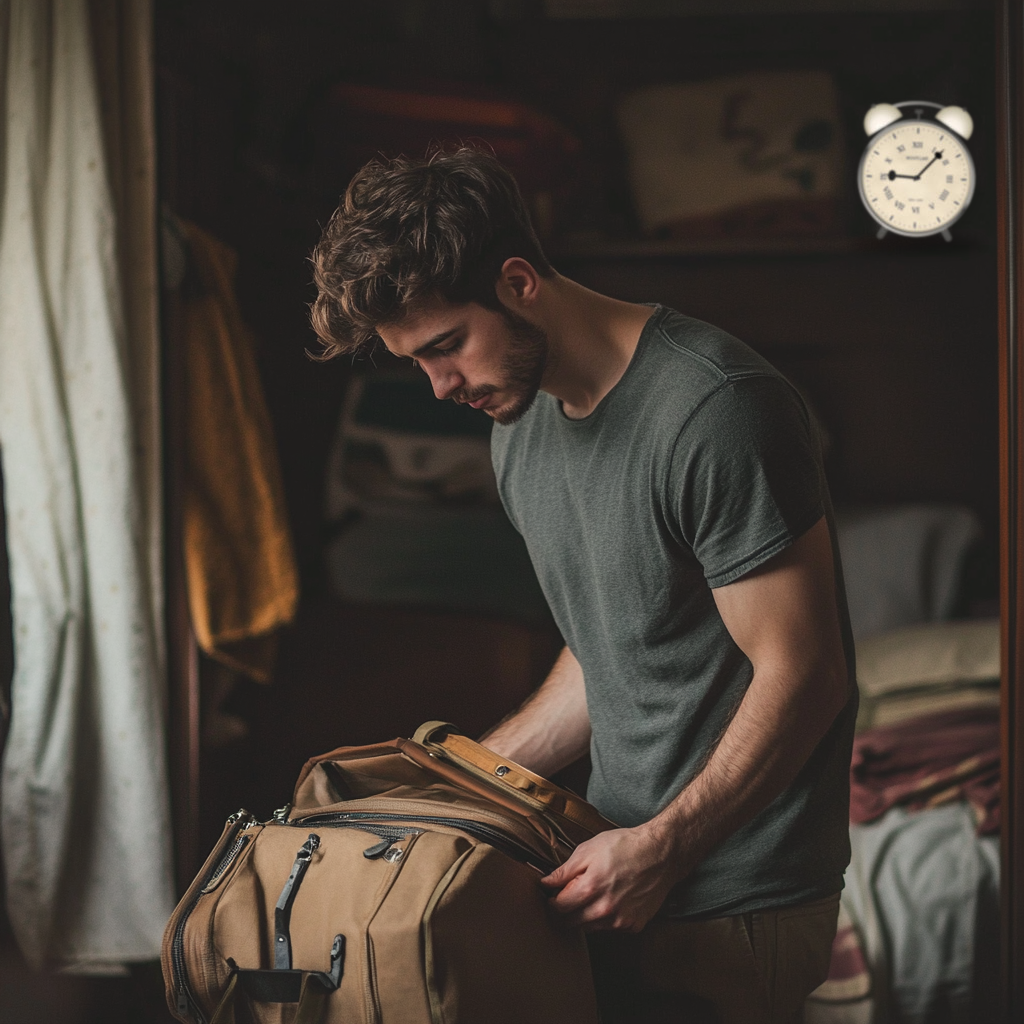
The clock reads h=9 m=7
